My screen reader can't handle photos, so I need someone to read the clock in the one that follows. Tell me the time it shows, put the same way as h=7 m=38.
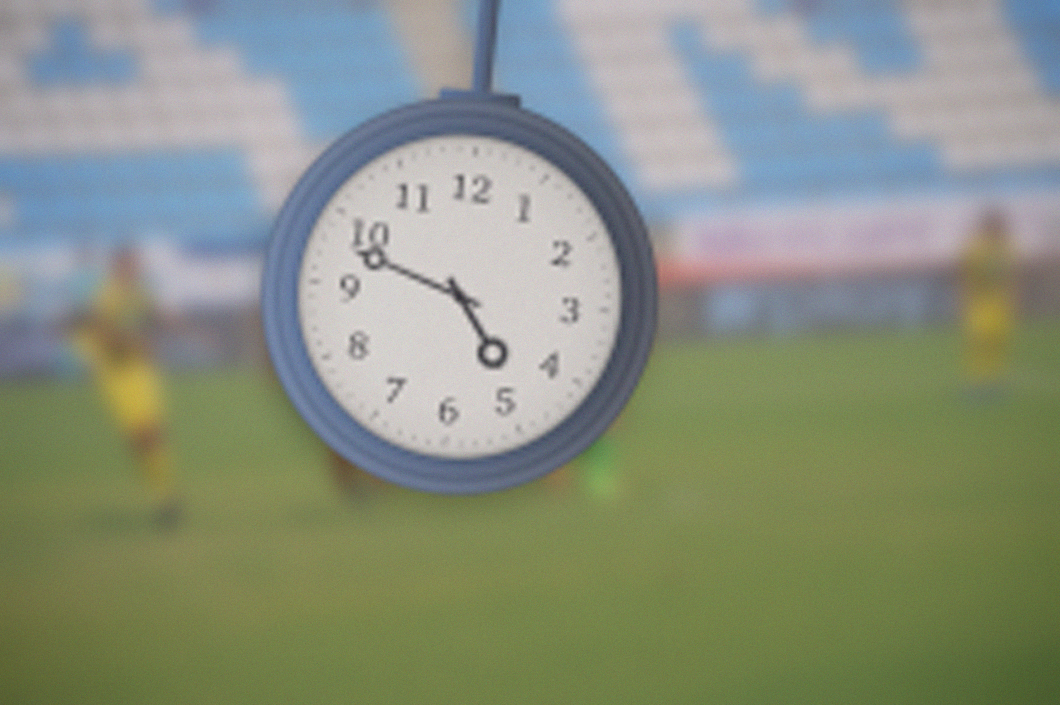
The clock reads h=4 m=48
